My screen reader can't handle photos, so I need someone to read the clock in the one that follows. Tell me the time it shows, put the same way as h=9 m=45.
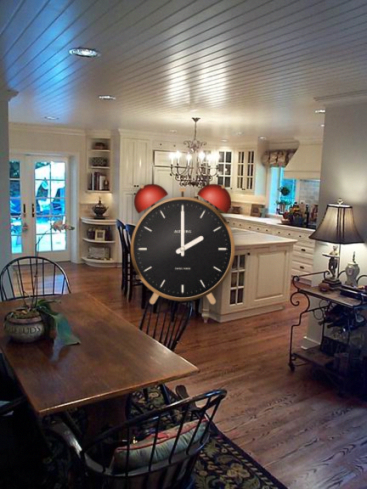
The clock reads h=2 m=0
